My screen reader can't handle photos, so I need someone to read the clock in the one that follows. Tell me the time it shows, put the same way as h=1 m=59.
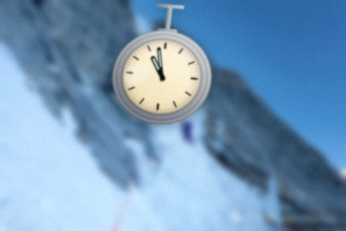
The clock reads h=10 m=58
